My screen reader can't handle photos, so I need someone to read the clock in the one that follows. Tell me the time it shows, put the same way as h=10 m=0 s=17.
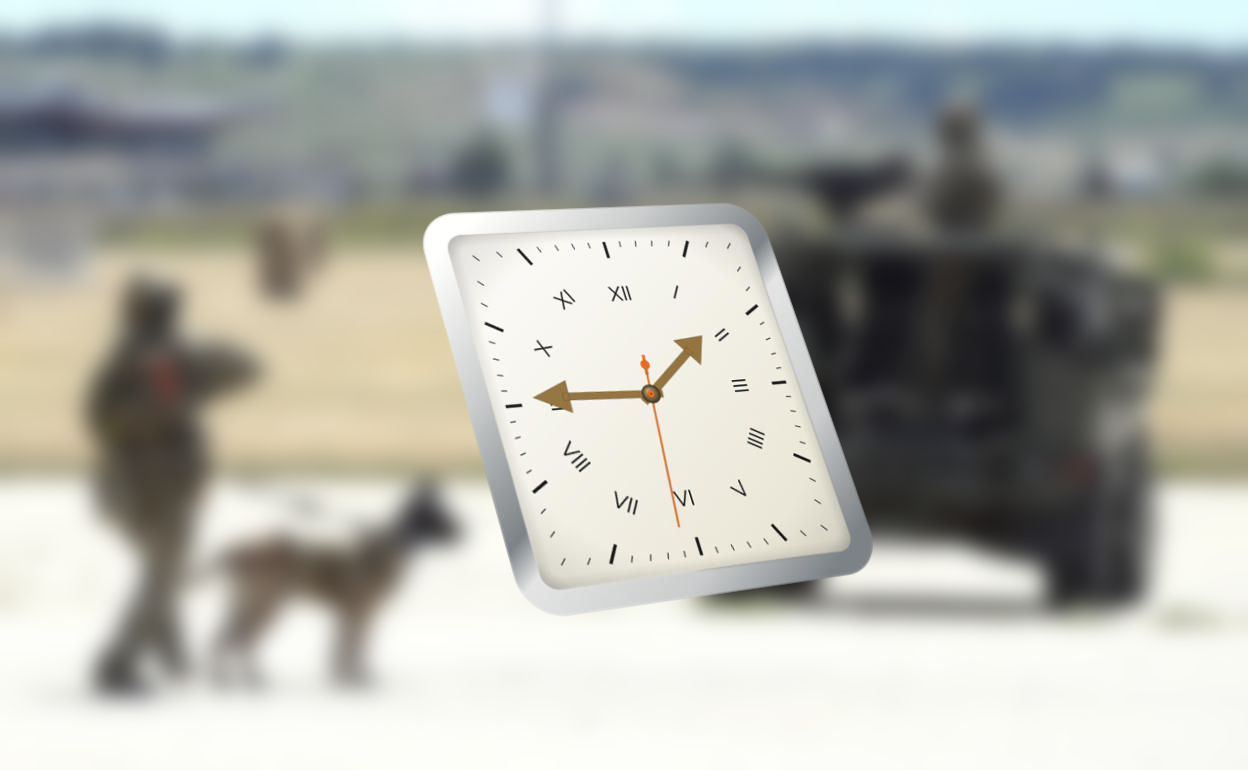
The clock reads h=1 m=45 s=31
